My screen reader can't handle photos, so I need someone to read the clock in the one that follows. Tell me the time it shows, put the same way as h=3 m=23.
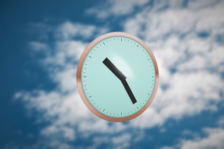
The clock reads h=10 m=25
